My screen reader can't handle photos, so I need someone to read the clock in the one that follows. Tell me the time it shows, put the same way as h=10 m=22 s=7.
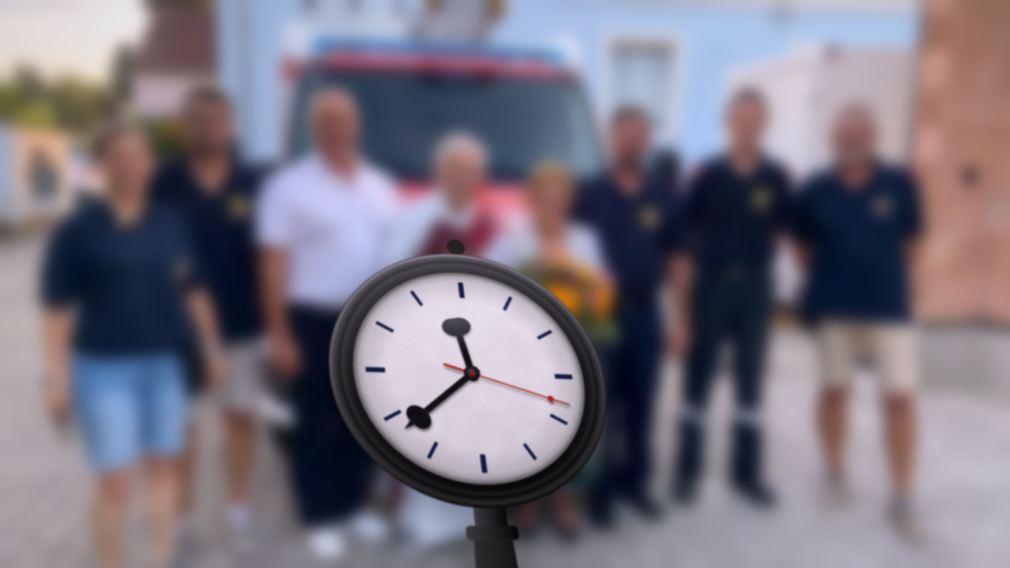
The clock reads h=11 m=38 s=18
